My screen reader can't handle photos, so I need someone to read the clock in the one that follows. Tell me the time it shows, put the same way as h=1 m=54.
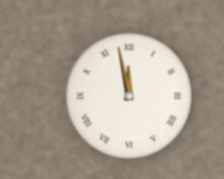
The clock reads h=11 m=58
